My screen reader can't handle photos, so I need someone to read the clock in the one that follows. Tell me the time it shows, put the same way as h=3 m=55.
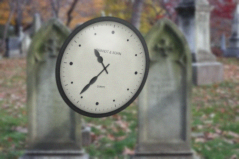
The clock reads h=10 m=36
